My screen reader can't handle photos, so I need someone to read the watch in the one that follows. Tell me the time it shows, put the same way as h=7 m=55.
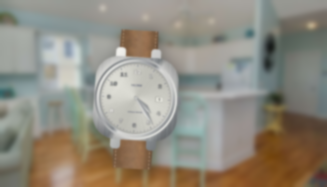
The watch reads h=4 m=24
